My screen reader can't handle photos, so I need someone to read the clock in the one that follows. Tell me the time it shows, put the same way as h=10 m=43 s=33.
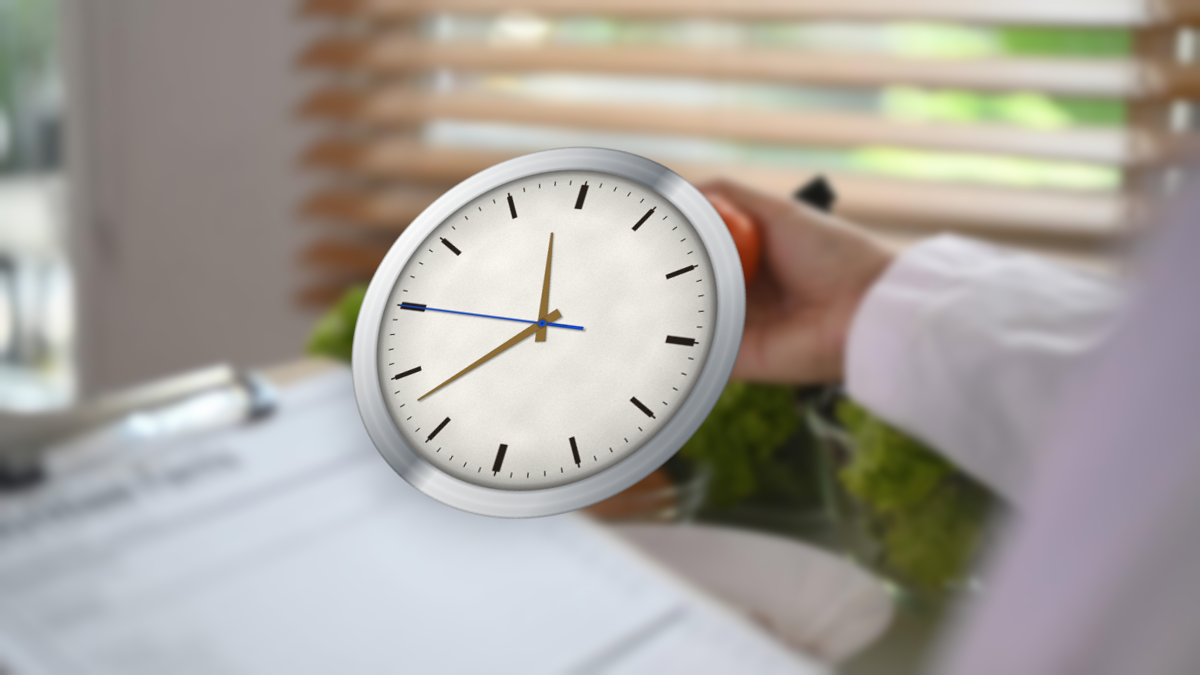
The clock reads h=11 m=37 s=45
